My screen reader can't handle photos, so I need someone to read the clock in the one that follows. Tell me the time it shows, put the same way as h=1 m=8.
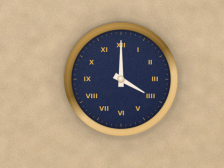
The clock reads h=4 m=0
